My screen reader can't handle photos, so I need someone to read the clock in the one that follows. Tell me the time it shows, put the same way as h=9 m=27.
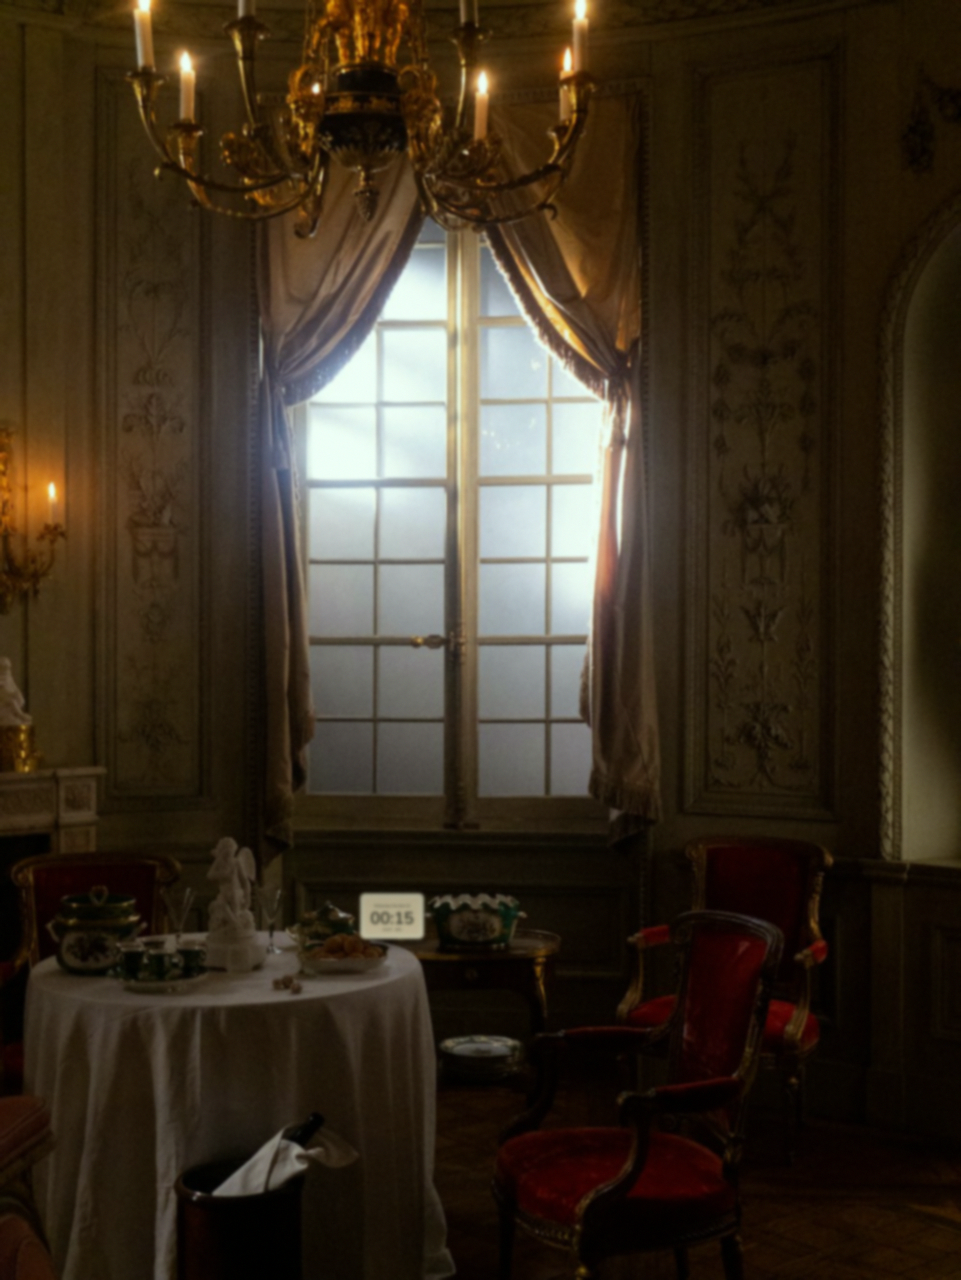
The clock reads h=0 m=15
